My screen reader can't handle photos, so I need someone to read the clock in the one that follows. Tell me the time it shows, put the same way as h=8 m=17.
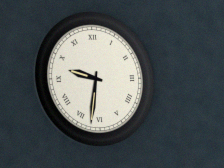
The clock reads h=9 m=32
